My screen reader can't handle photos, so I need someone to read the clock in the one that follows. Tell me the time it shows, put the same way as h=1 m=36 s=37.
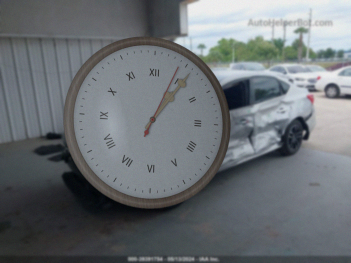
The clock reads h=1 m=6 s=4
